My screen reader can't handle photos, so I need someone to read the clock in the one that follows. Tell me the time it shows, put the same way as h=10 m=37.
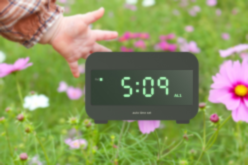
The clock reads h=5 m=9
